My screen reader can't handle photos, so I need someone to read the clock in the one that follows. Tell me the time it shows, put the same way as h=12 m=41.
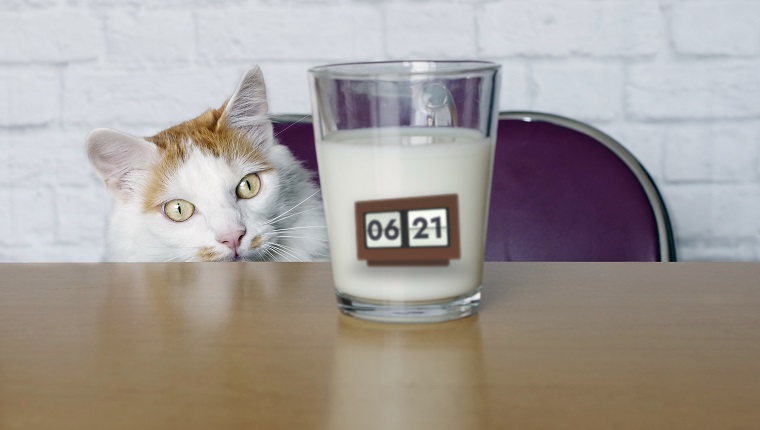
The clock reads h=6 m=21
